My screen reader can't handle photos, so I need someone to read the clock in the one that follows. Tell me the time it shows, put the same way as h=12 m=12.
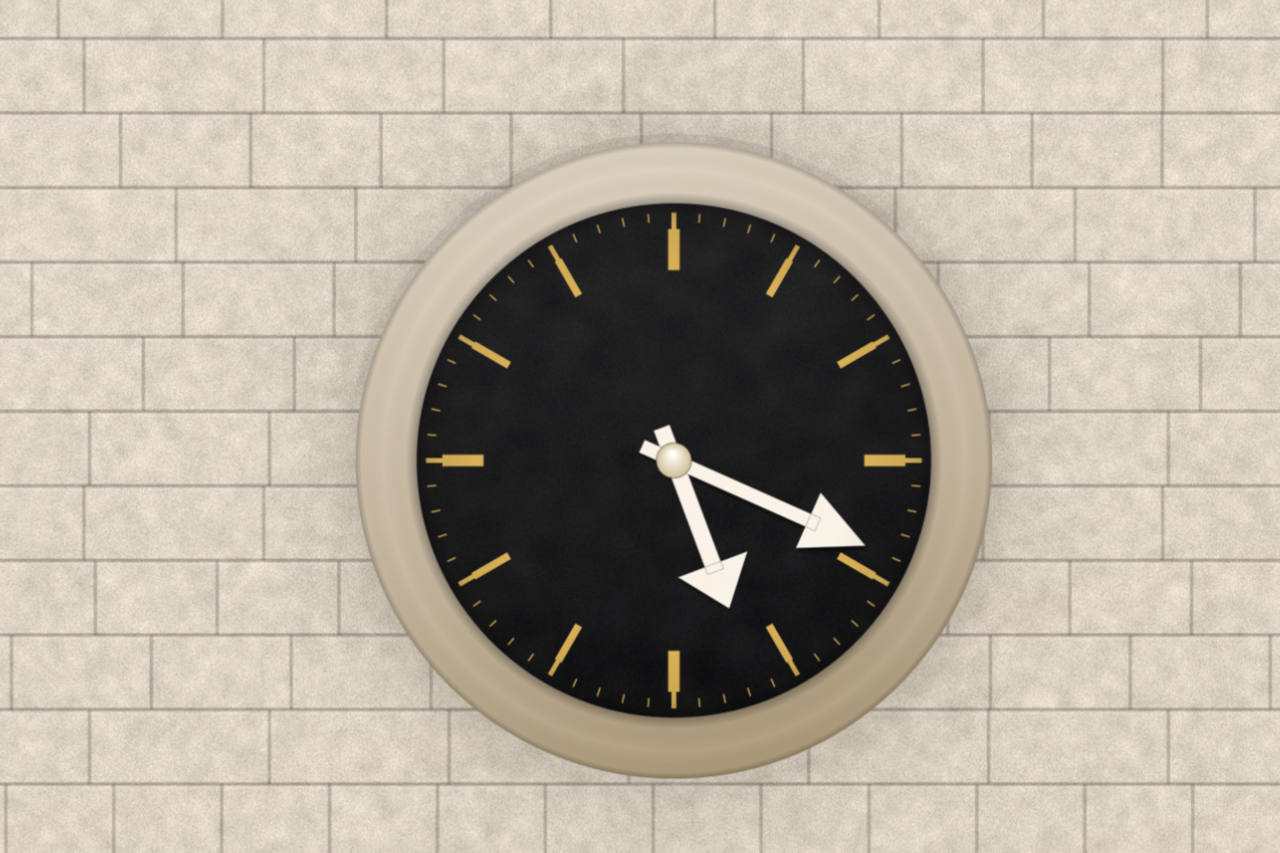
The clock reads h=5 m=19
